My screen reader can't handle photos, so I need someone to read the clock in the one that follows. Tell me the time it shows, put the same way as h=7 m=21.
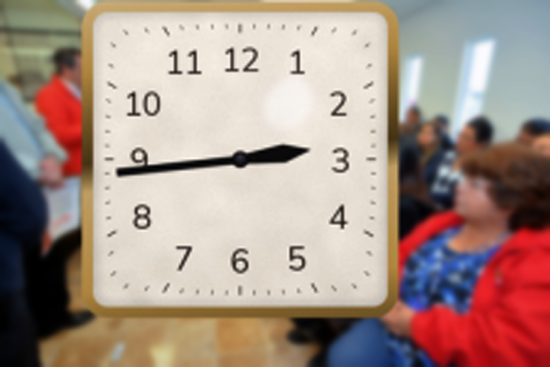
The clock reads h=2 m=44
